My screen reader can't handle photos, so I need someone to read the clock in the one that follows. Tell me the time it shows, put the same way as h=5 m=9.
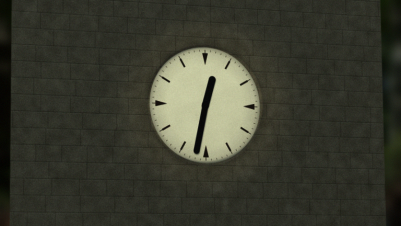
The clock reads h=12 m=32
